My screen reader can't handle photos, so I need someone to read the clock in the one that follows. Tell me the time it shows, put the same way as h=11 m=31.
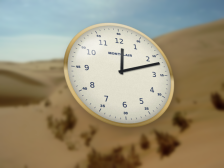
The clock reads h=12 m=12
